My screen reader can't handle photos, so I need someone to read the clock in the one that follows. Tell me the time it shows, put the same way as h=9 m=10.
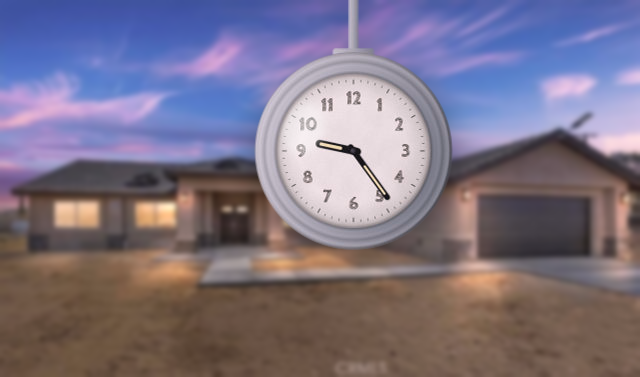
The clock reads h=9 m=24
